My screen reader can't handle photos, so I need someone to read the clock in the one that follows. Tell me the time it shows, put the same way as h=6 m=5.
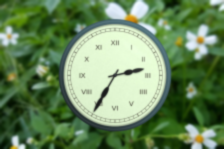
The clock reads h=2 m=35
